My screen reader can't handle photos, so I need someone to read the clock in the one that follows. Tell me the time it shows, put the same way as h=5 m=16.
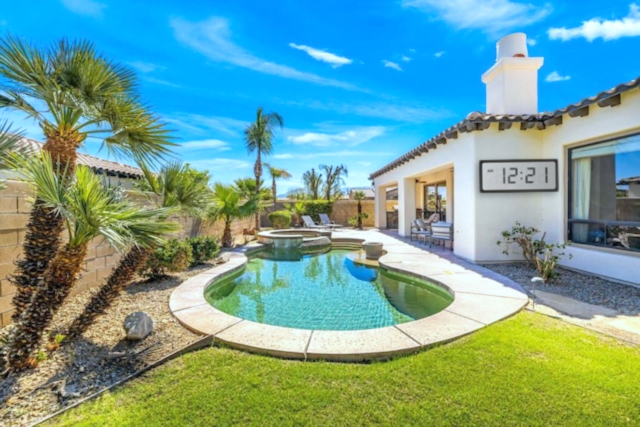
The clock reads h=12 m=21
